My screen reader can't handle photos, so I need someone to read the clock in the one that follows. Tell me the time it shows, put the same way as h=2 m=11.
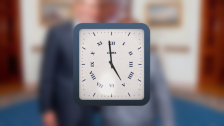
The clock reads h=4 m=59
